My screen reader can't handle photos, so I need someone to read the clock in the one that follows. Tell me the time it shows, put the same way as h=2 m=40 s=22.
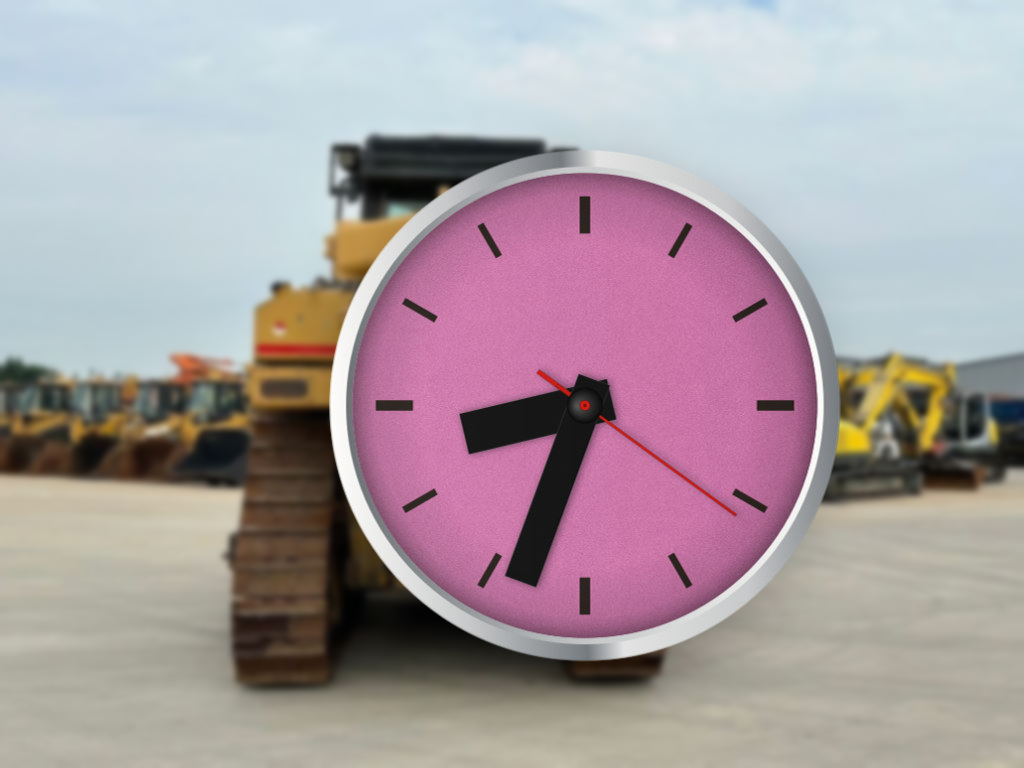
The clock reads h=8 m=33 s=21
